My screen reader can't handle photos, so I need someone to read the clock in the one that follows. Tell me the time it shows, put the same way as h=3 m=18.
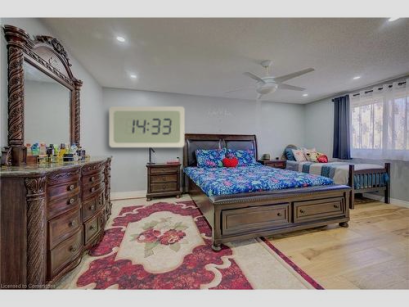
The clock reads h=14 m=33
